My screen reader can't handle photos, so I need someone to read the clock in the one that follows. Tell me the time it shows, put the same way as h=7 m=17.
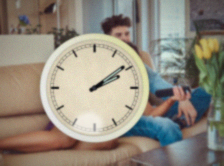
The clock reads h=2 m=9
